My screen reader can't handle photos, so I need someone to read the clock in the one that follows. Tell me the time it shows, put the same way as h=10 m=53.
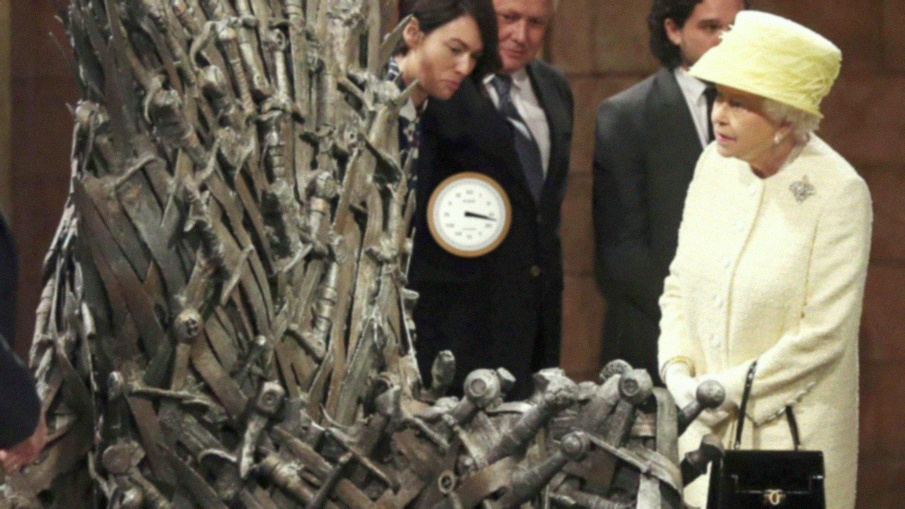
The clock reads h=3 m=17
